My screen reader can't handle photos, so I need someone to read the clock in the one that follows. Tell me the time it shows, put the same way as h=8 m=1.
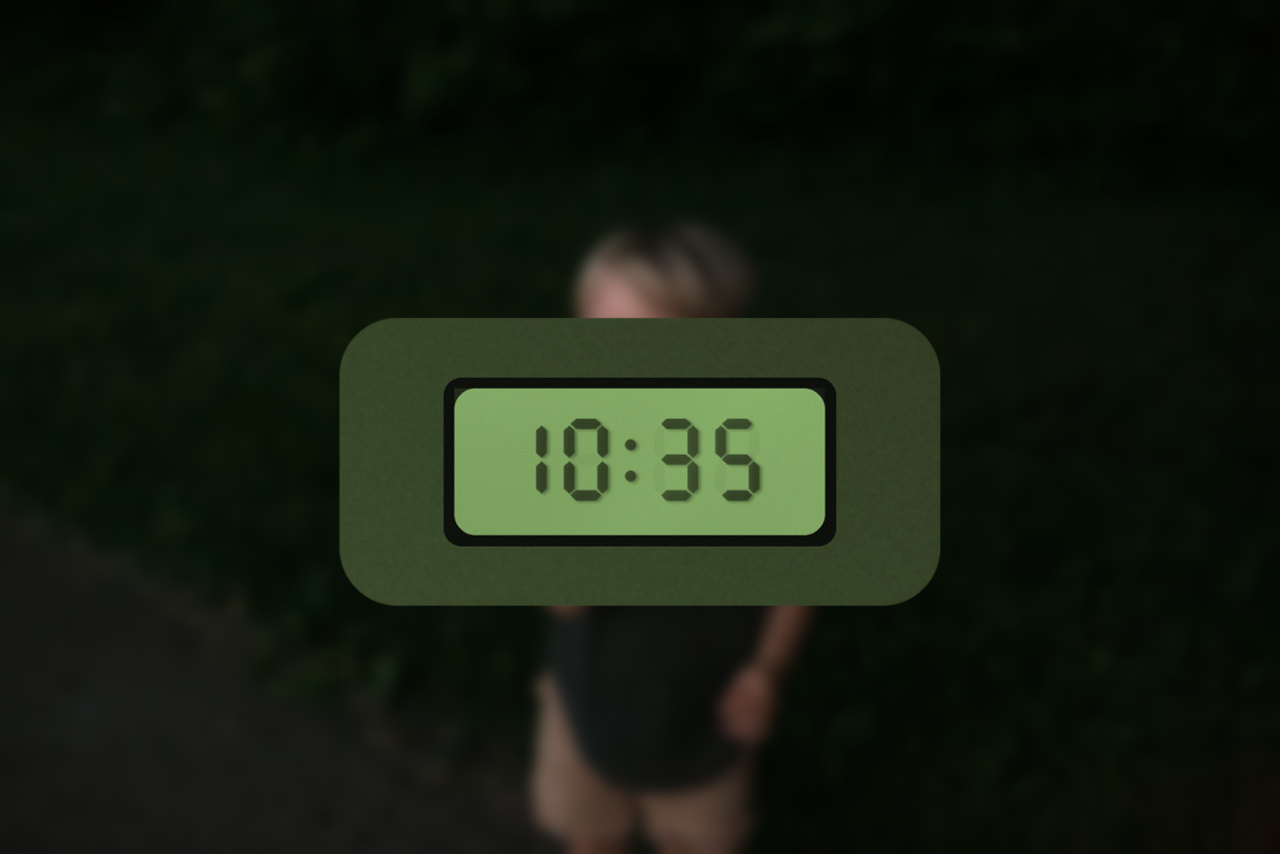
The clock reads h=10 m=35
